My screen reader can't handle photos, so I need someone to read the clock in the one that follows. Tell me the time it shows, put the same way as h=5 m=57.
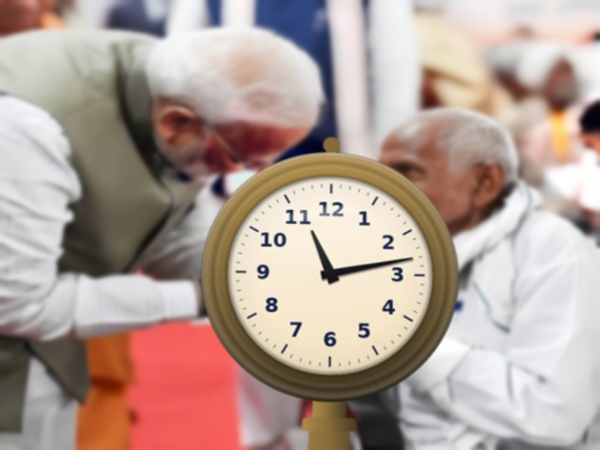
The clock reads h=11 m=13
